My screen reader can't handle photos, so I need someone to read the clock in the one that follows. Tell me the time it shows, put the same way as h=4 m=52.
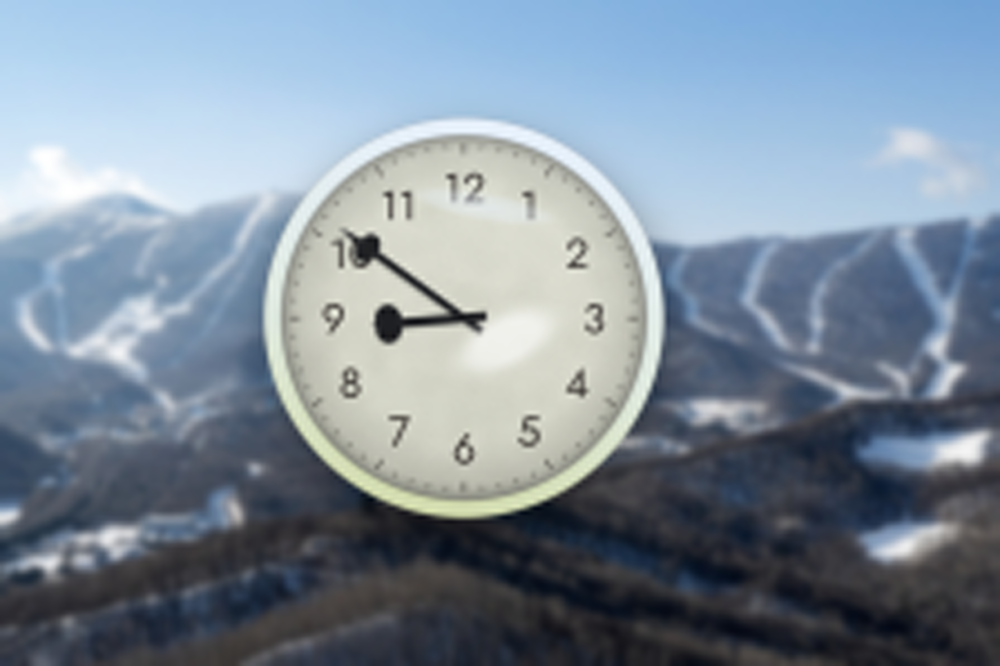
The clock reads h=8 m=51
